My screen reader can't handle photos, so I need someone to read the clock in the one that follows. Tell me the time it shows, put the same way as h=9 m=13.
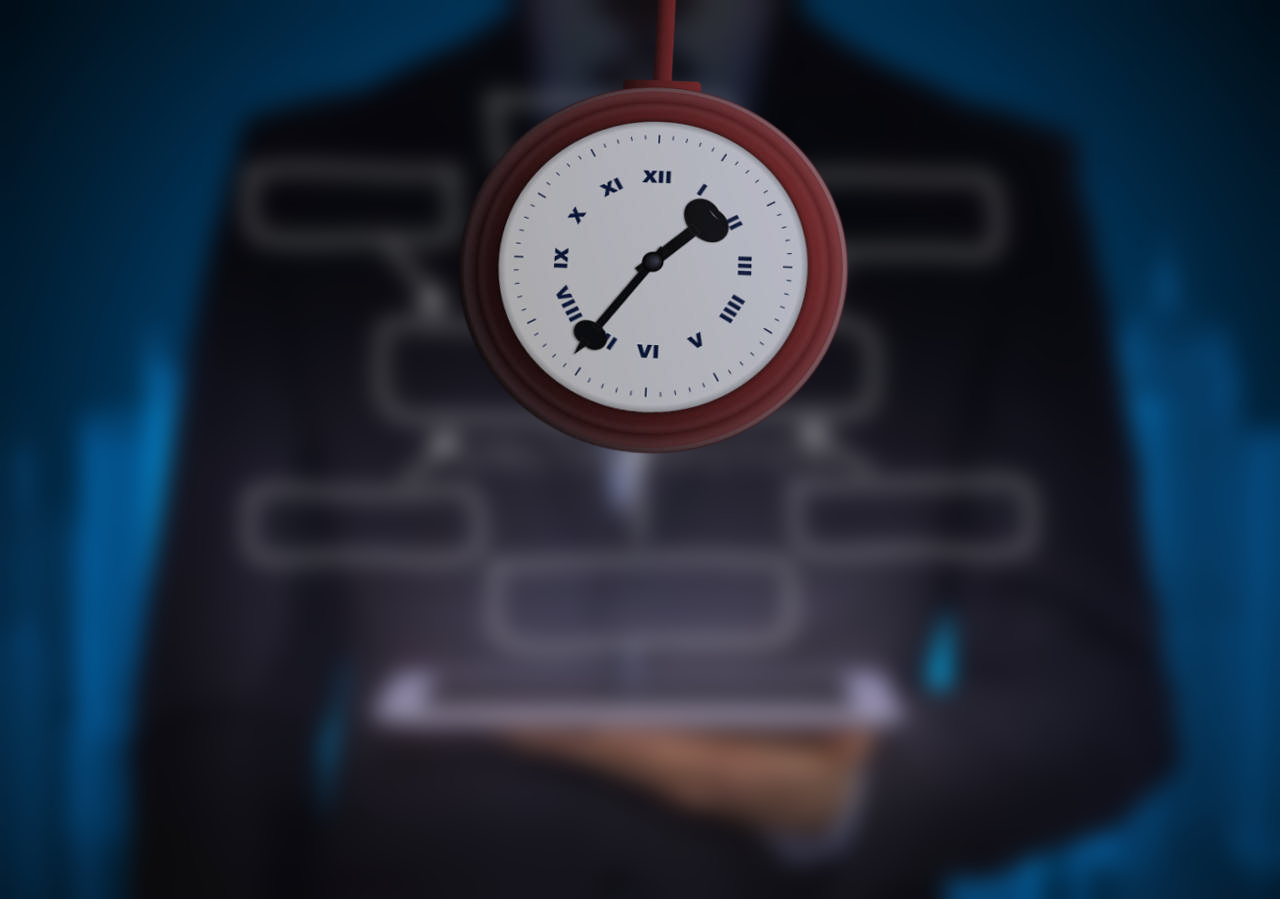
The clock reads h=1 m=36
